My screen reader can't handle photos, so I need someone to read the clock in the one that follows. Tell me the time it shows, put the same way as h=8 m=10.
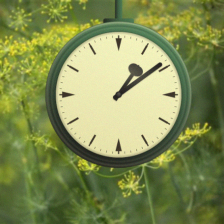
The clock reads h=1 m=9
